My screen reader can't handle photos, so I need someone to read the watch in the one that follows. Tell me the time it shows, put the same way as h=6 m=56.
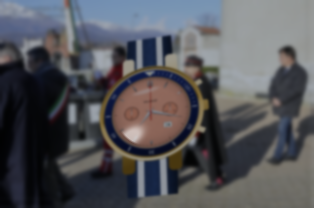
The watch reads h=7 m=18
